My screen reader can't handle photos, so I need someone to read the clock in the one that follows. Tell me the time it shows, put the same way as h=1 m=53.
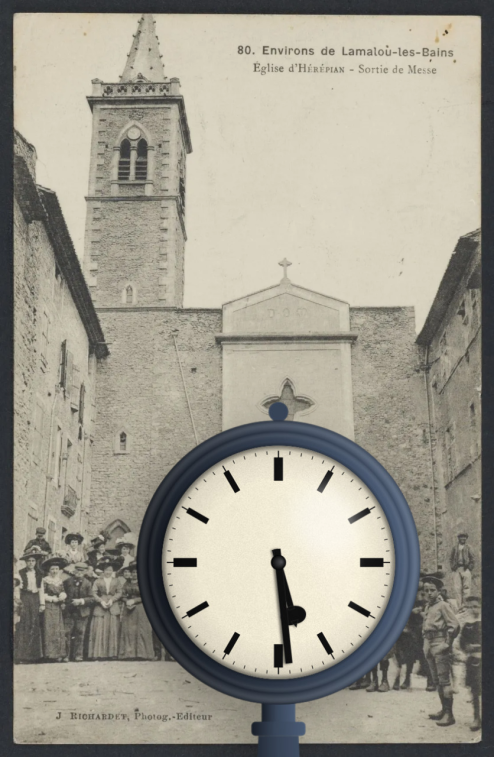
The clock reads h=5 m=29
